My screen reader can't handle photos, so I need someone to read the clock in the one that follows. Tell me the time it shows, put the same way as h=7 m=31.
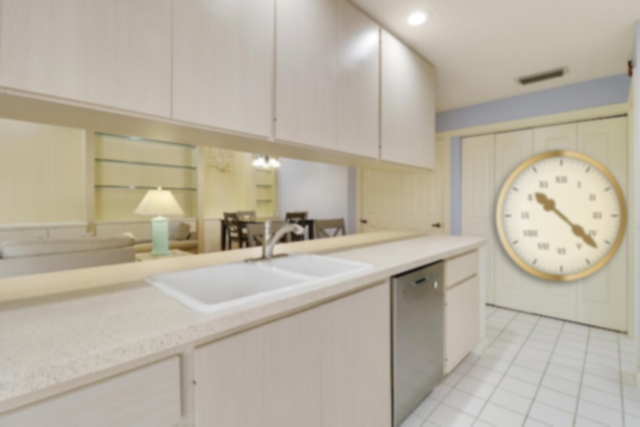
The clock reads h=10 m=22
